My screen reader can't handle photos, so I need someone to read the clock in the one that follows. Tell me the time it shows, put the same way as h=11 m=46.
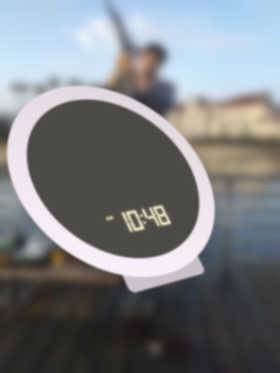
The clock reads h=10 m=48
